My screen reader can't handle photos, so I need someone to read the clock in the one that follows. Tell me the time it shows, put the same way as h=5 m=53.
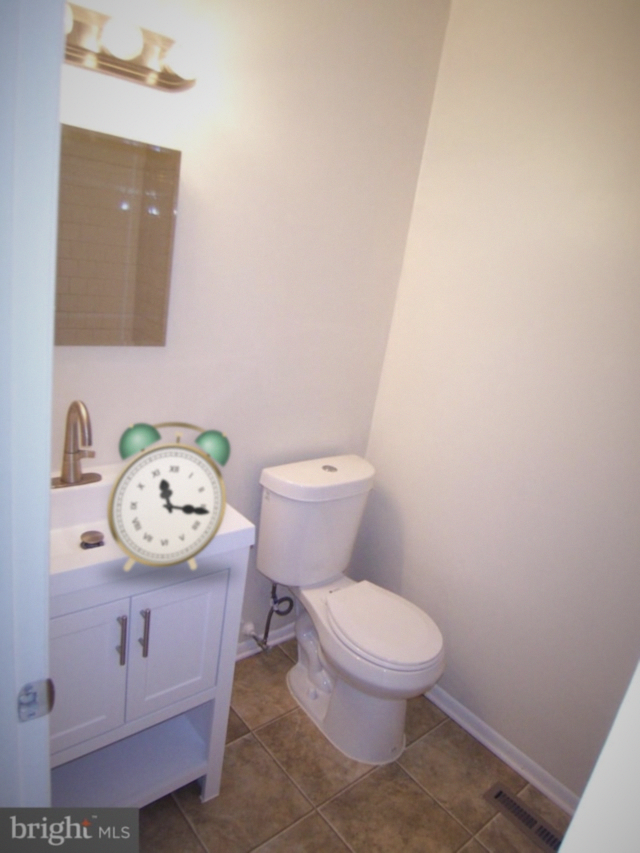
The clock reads h=11 m=16
